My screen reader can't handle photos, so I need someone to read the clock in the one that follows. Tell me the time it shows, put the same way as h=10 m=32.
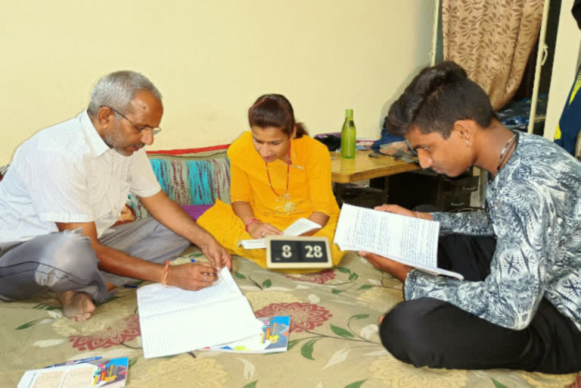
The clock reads h=8 m=28
